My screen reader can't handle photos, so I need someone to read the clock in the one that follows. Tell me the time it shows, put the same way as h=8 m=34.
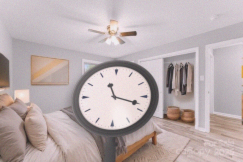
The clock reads h=11 m=18
